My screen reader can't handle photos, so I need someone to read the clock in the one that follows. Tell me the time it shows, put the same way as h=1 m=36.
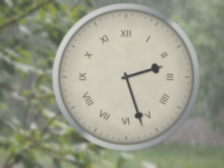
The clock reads h=2 m=27
